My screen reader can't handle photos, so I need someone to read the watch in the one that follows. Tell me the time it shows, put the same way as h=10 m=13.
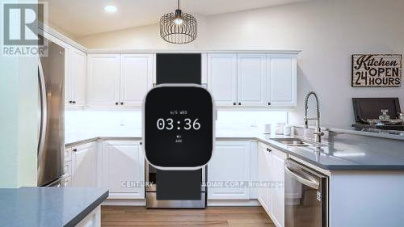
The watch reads h=3 m=36
